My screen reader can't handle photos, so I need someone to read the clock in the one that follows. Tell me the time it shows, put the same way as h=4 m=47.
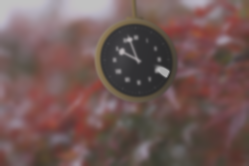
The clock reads h=9 m=57
